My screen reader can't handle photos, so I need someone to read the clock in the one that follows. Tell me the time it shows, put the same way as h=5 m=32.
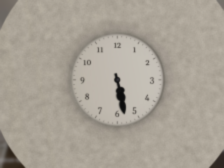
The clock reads h=5 m=28
